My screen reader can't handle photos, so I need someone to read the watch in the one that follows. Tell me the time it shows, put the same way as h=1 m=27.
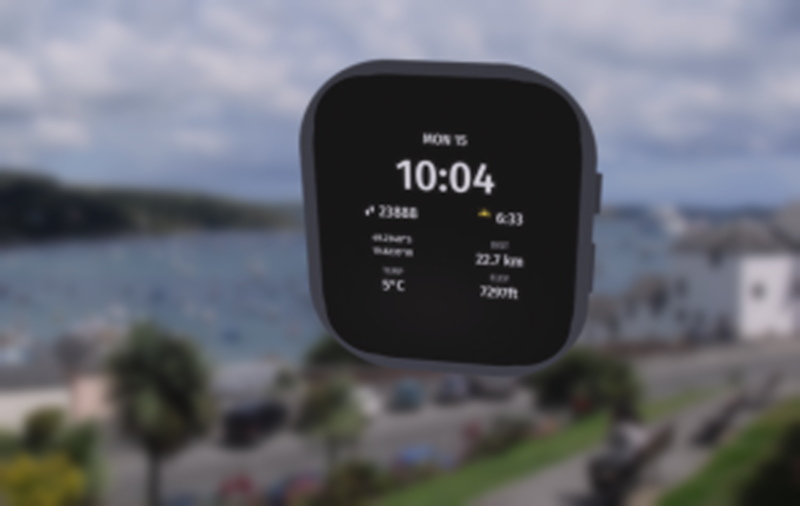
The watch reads h=10 m=4
